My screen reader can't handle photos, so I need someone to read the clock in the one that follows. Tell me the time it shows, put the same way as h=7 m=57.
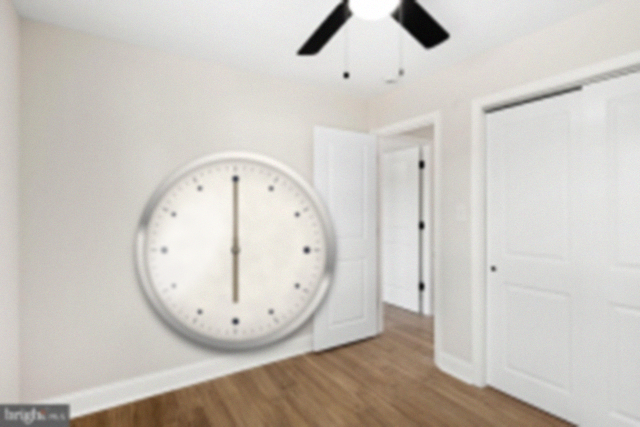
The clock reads h=6 m=0
